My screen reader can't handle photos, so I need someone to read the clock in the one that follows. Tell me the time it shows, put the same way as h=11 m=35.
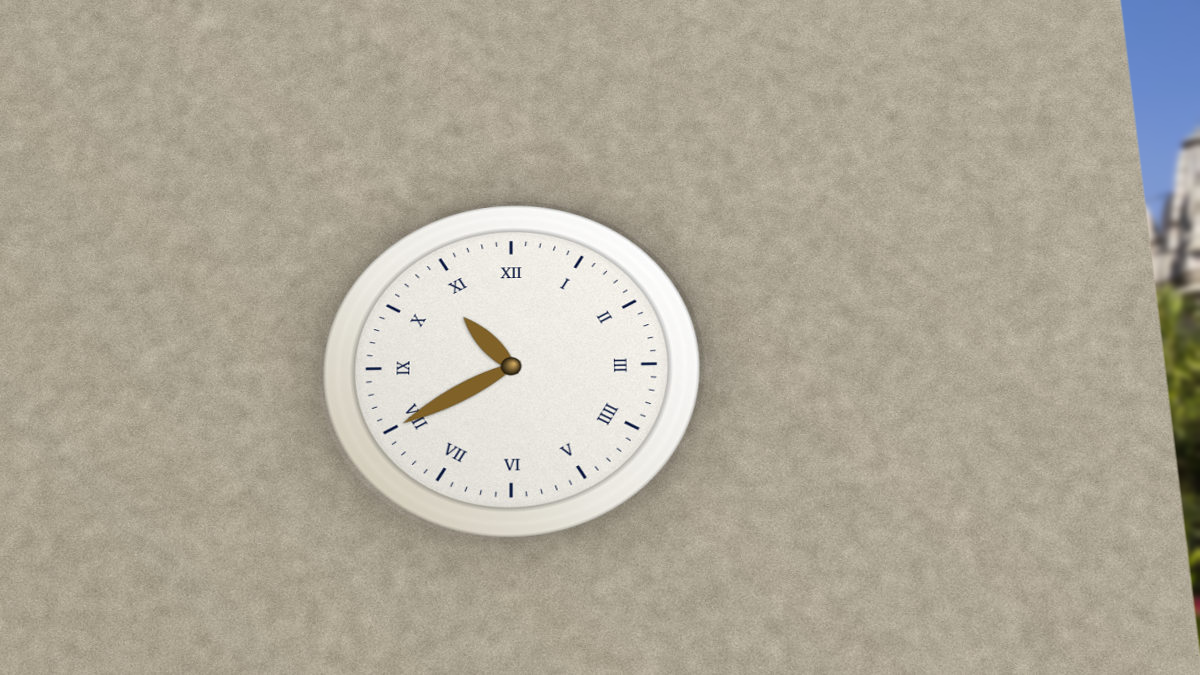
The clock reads h=10 m=40
